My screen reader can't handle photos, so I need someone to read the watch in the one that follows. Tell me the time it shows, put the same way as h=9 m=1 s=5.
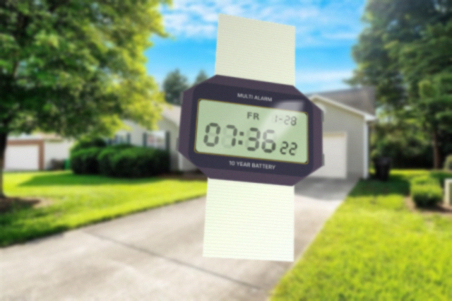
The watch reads h=7 m=36 s=22
